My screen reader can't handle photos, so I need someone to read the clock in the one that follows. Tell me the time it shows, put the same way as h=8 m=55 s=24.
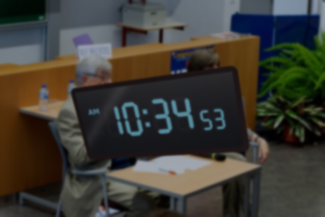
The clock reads h=10 m=34 s=53
